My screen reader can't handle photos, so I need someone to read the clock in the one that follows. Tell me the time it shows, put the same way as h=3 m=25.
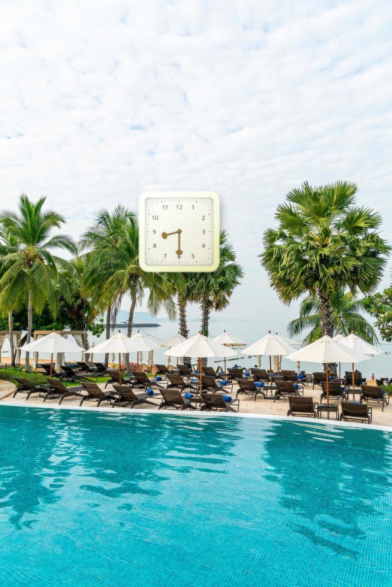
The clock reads h=8 m=30
